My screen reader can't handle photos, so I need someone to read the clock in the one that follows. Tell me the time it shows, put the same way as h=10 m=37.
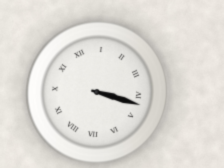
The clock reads h=4 m=22
